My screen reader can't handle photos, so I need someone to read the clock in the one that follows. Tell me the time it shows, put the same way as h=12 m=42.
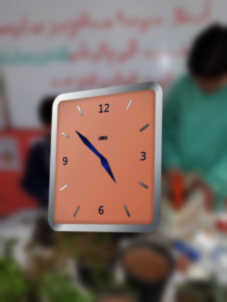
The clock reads h=4 m=52
